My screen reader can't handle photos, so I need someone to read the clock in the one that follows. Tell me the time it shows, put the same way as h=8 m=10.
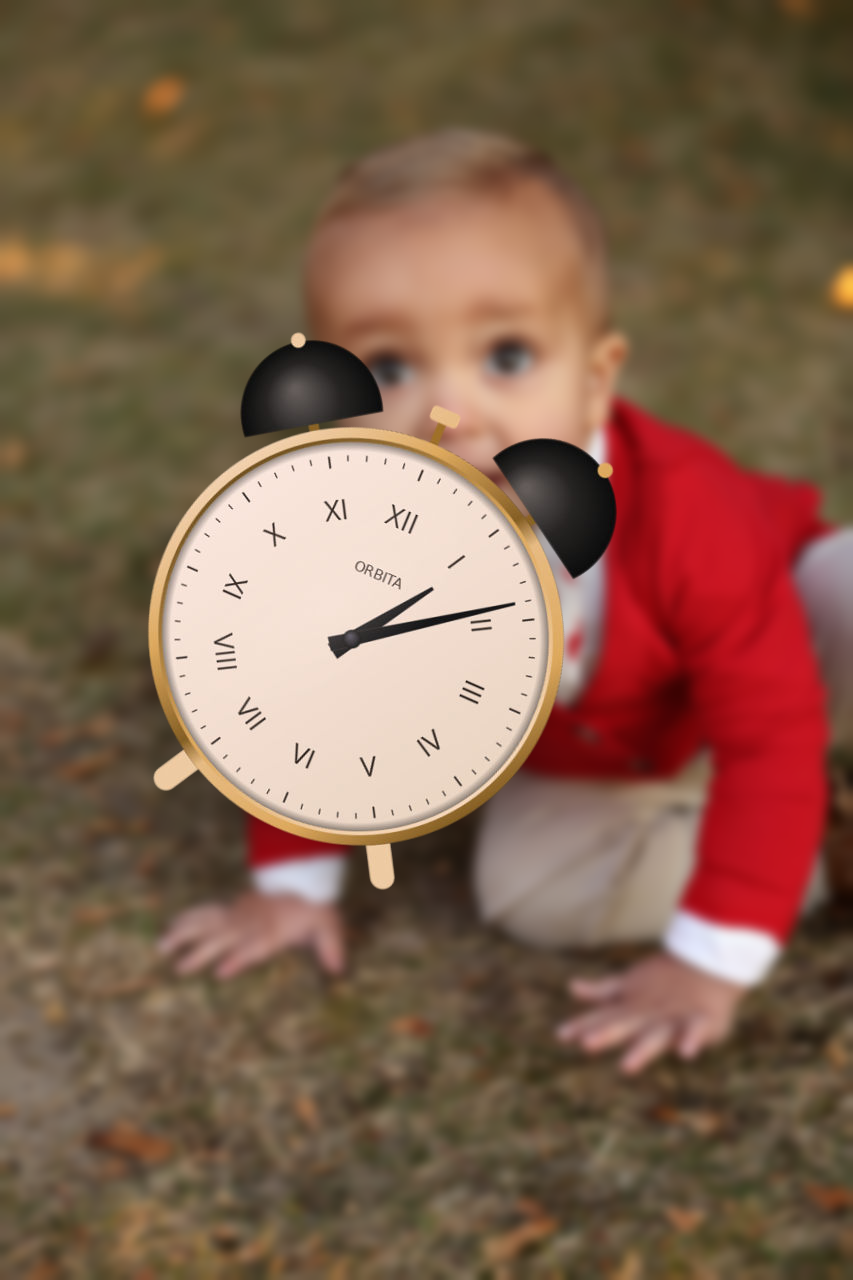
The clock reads h=1 m=9
